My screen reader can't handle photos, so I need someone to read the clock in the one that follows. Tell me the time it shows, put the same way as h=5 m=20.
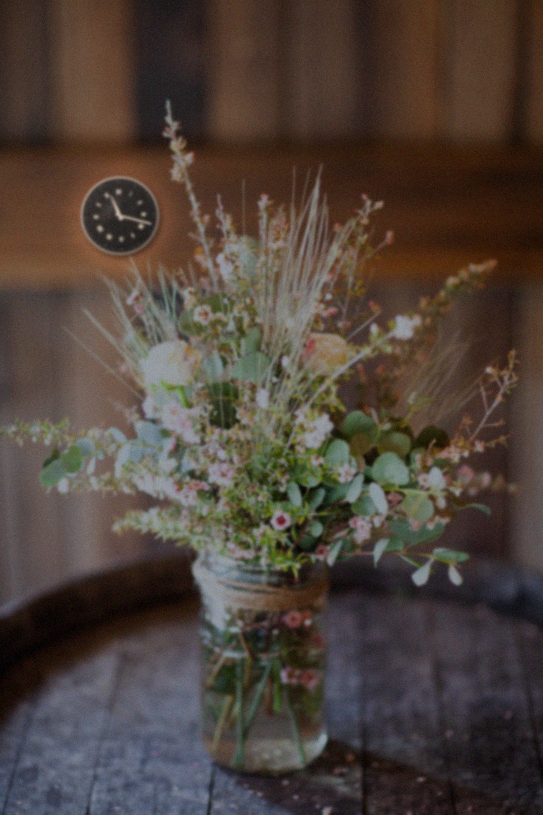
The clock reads h=11 m=18
